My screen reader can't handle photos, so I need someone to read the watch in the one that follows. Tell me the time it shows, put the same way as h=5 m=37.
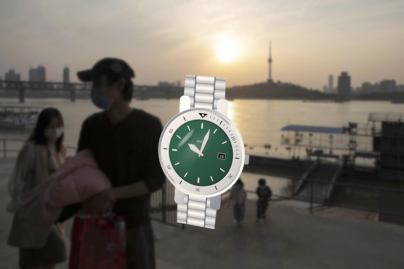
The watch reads h=10 m=3
